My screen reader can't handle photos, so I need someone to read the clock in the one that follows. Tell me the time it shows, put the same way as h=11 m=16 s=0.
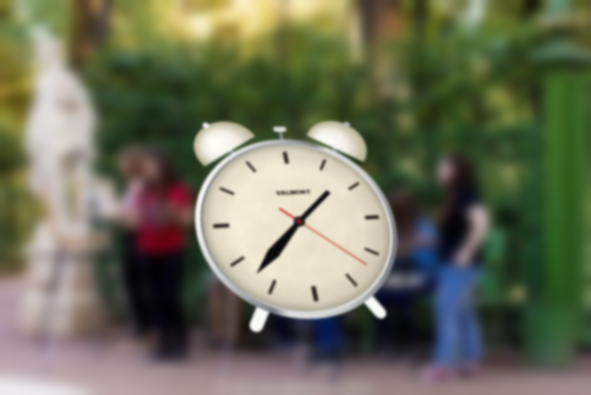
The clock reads h=1 m=37 s=22
